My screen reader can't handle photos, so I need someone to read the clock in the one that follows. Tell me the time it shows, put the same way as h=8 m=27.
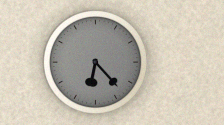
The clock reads h=6 m=23
